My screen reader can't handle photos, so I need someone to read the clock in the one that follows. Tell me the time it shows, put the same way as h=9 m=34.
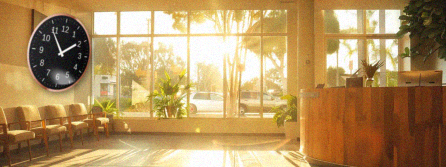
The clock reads h=1 m=54
